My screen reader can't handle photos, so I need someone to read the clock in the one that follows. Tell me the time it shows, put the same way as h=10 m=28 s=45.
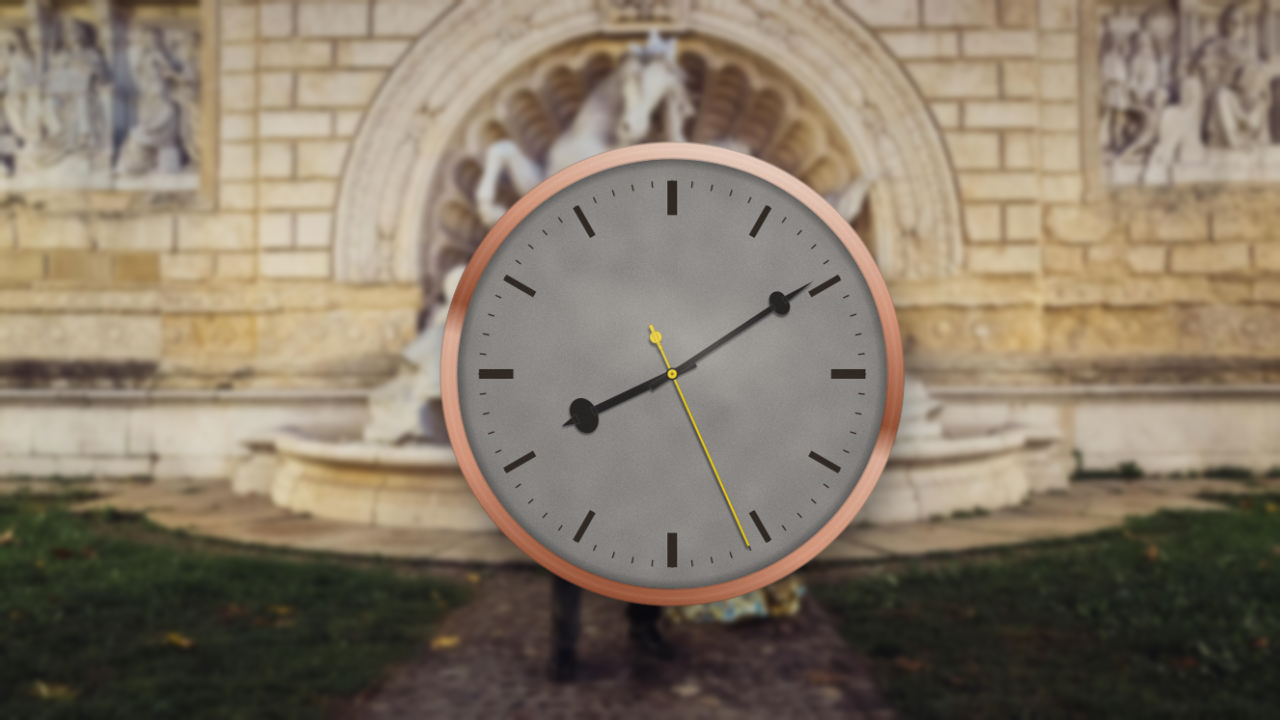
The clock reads h=8 m=9 s=26
